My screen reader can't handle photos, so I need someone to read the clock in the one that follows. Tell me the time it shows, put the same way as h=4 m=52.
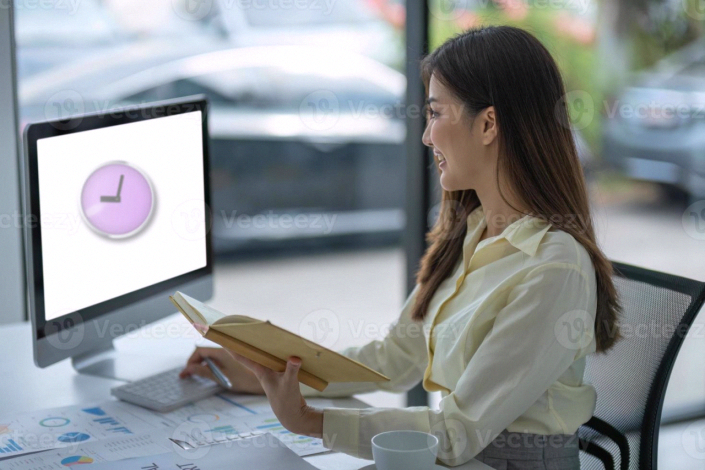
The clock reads h=9 m=2
